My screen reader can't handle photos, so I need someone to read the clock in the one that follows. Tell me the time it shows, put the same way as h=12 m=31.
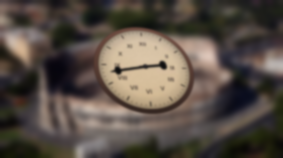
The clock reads h=2 m=43
